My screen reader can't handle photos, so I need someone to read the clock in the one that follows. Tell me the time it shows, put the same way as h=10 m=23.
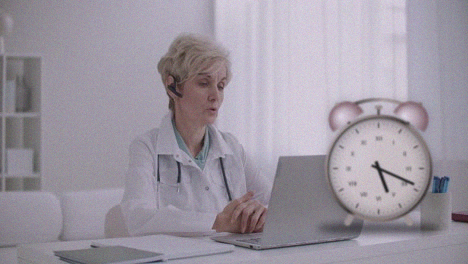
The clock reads h=5 m=19
